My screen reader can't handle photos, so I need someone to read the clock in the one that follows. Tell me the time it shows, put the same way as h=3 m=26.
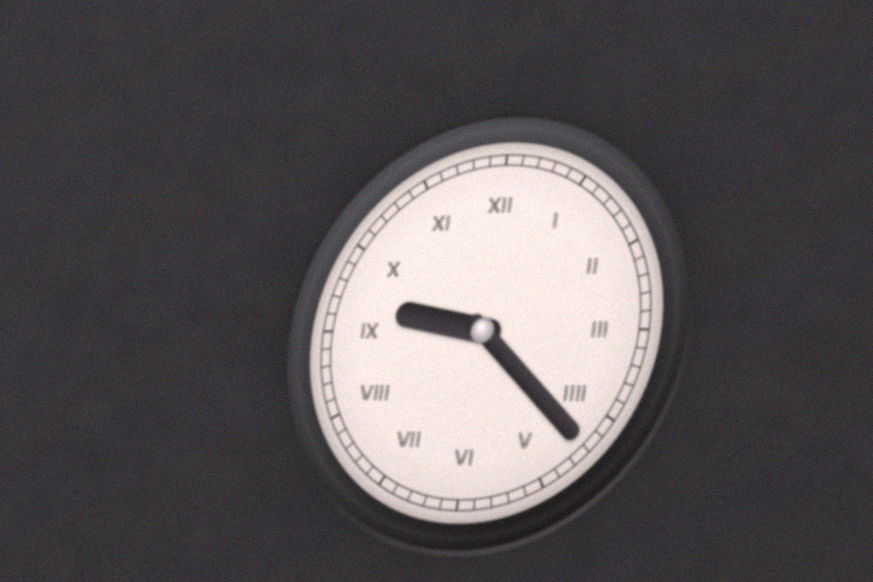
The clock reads h=9 m=22
